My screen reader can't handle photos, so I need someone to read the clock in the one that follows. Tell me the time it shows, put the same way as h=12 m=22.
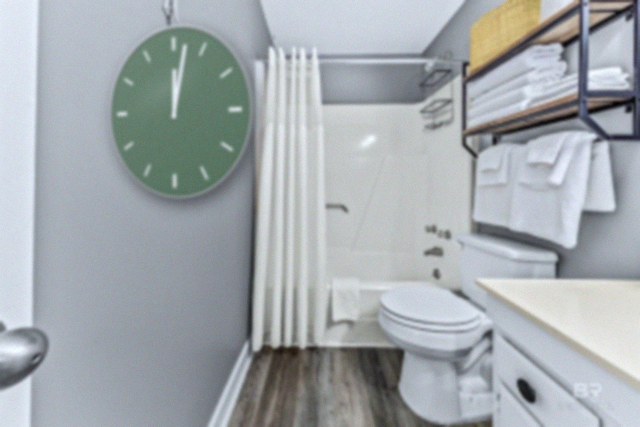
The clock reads h=12 m=2
